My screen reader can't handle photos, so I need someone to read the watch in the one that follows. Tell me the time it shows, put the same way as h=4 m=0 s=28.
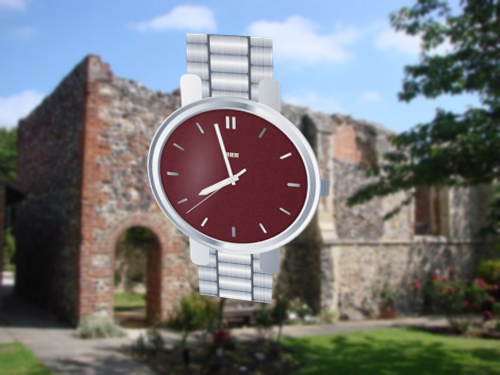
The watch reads h=7 m=57 s=38
